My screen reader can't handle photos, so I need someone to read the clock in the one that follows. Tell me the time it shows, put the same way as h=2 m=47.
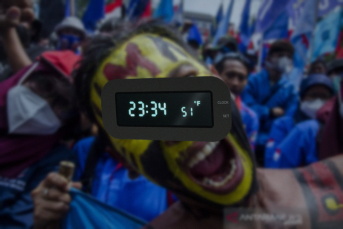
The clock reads h=23 m=34
